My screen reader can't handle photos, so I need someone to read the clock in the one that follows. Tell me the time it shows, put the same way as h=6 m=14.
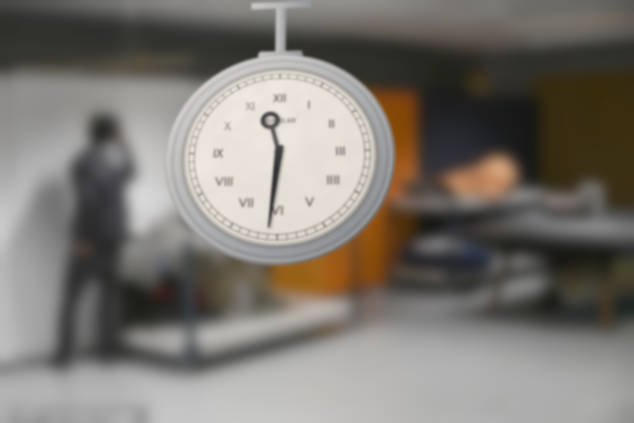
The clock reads h=11 m=31
